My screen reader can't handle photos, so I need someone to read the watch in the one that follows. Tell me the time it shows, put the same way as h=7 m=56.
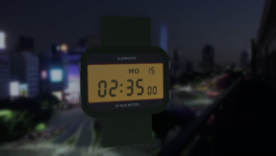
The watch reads h=2 m=35
